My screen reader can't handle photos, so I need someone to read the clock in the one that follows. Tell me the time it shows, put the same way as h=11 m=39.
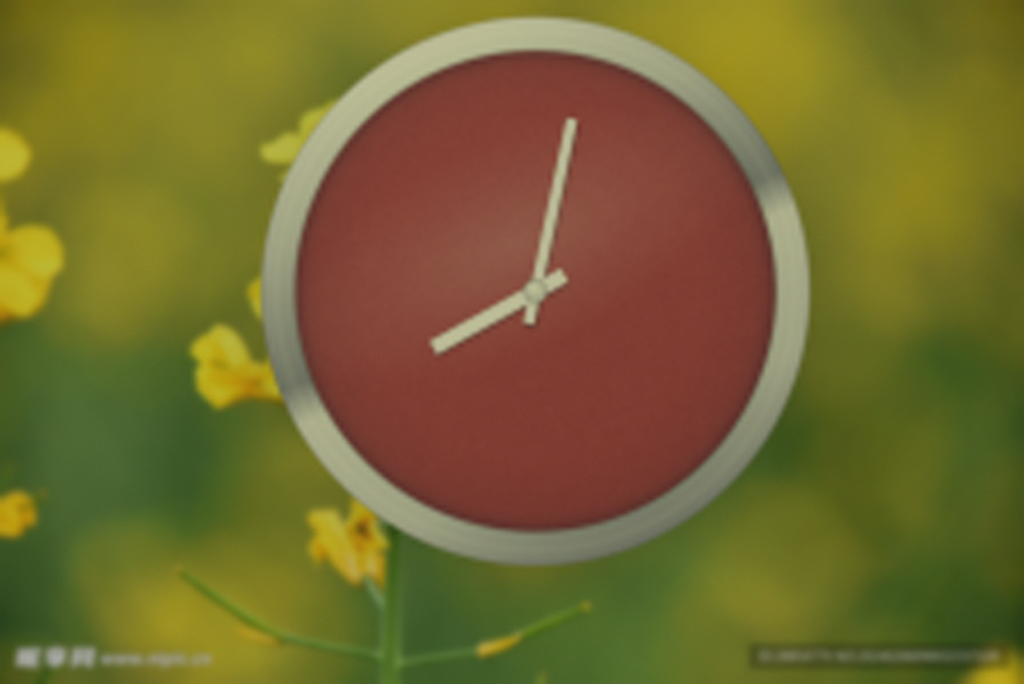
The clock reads h=8 m=2
